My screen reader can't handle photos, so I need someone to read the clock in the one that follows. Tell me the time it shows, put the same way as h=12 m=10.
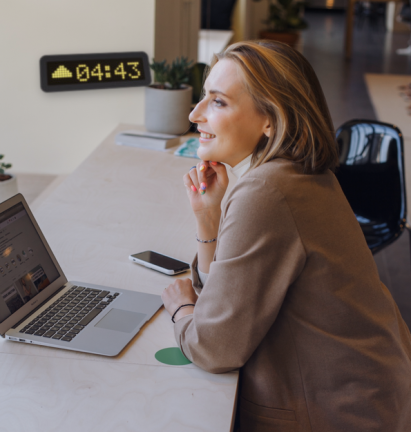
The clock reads h=4 m=43
